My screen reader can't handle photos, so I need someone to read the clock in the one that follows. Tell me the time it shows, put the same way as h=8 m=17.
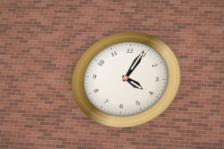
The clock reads h=4 m=4
